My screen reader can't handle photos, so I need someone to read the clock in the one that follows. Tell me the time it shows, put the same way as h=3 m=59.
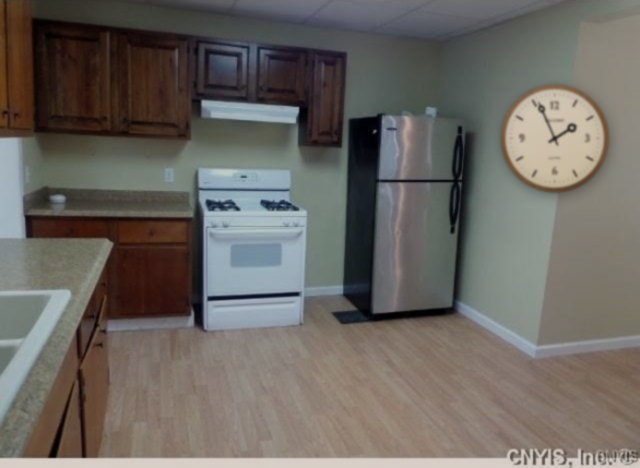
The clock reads h=1 m=56
